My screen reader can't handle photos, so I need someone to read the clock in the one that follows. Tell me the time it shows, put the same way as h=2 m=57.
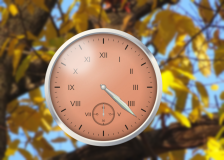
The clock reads h=4 m=22
